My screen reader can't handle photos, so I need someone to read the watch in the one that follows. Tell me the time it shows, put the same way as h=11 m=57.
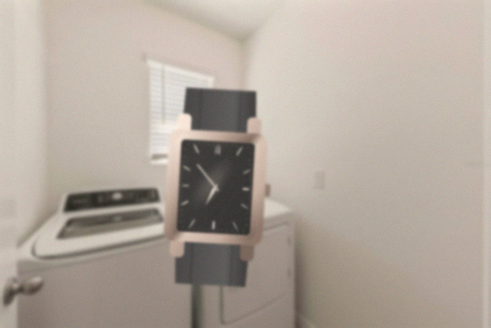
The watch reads h=6 m=53
